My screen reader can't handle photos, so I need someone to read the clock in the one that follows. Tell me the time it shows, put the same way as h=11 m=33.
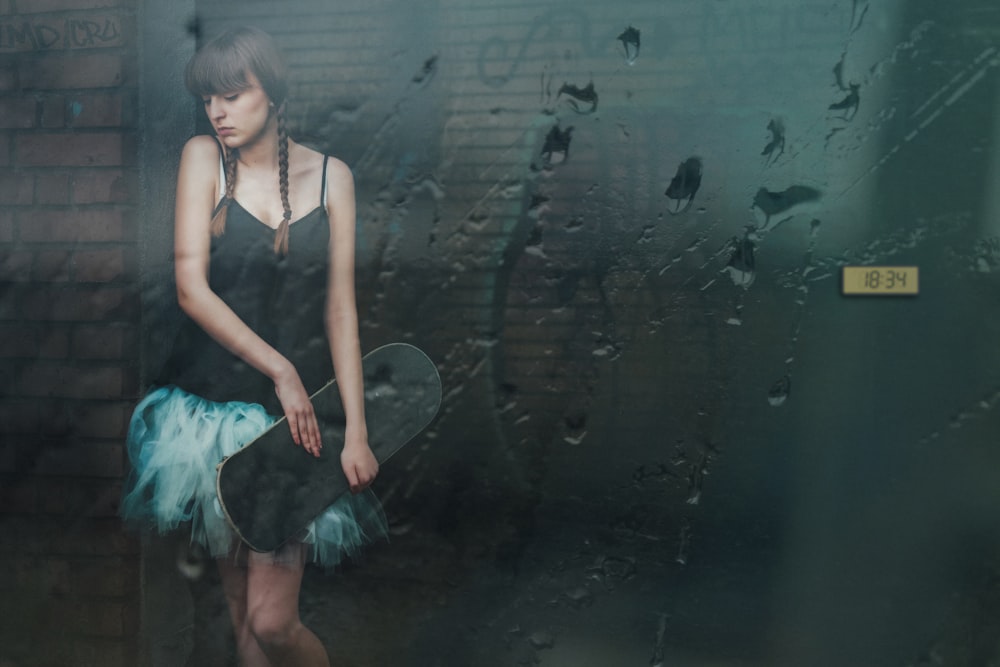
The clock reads h=18 m=34
